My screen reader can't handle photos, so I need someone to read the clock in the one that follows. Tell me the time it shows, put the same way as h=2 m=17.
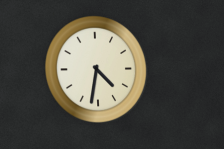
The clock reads h=4 m=32
